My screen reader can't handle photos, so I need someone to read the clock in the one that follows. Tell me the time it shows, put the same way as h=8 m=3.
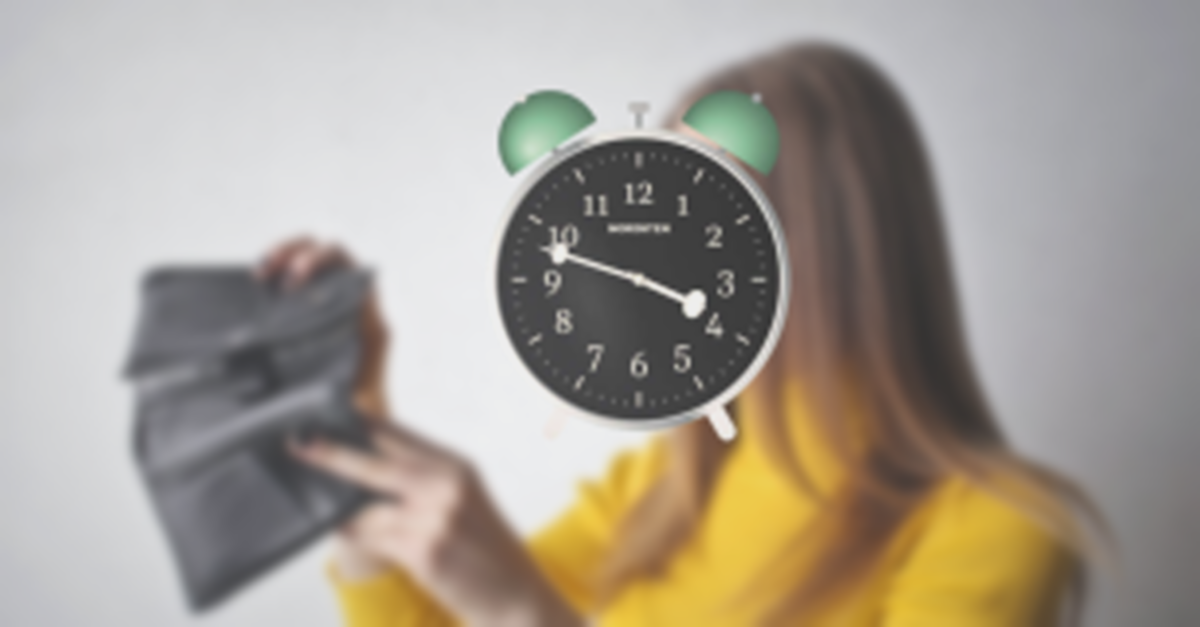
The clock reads h=3 m=48
